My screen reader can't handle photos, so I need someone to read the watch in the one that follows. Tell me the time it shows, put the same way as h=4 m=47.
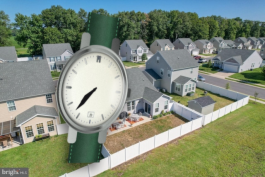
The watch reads h=7 m=37
